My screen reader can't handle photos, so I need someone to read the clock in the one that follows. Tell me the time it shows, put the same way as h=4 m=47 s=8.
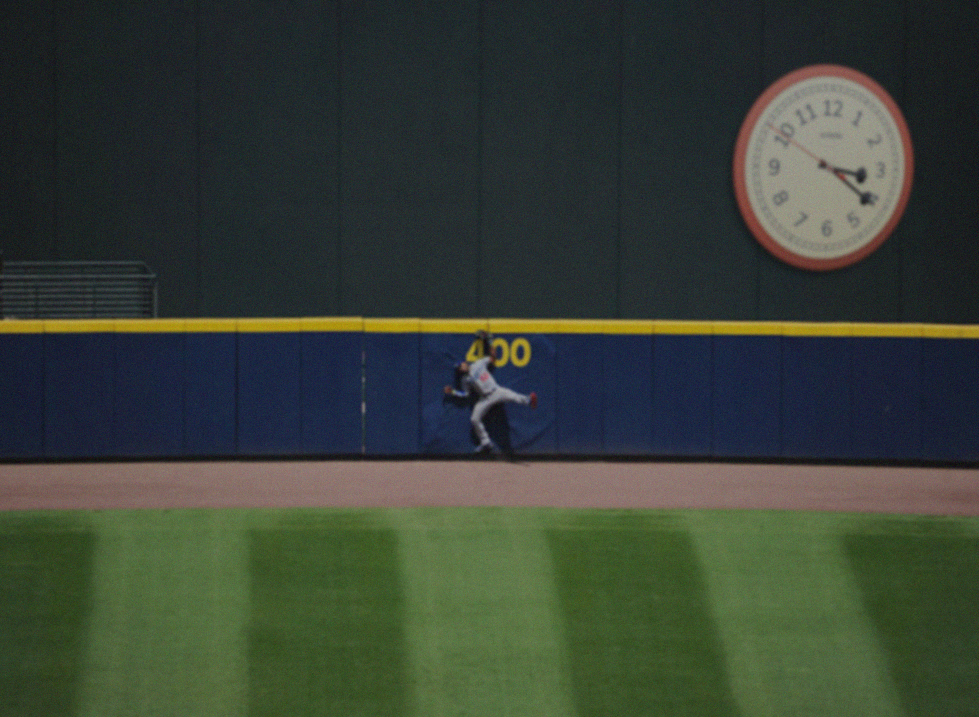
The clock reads h=3 m=20 s=50
